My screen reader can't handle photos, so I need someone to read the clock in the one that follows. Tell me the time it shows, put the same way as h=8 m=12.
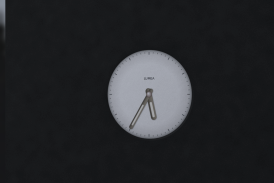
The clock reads h=5 m=35
